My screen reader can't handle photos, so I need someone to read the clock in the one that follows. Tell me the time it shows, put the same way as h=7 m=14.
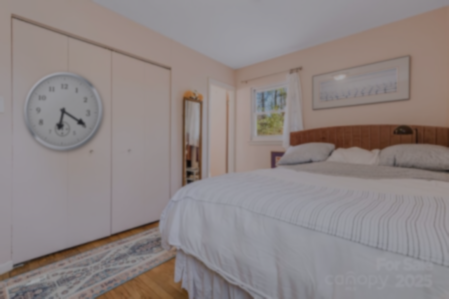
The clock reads h=6 m=20
